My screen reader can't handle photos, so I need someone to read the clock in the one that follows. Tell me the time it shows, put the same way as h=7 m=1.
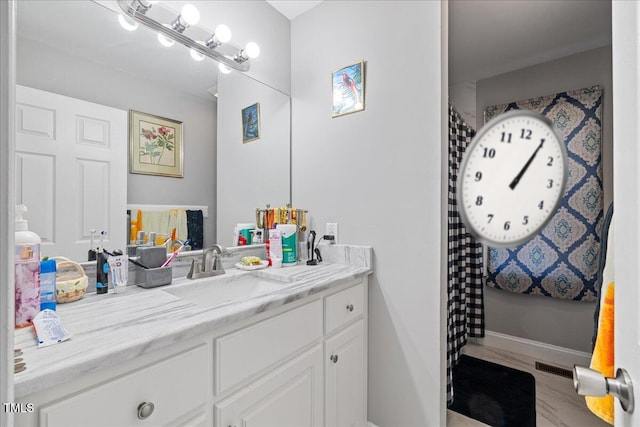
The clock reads h=1 m=5
